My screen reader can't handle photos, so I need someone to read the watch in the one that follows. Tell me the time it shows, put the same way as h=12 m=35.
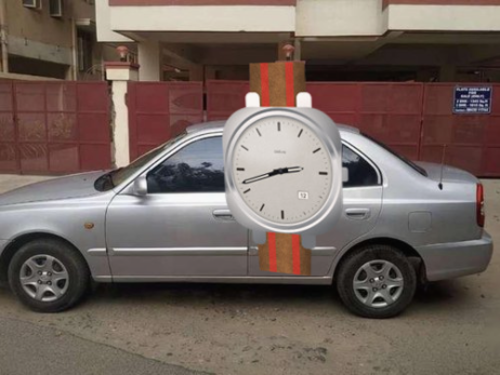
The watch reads h=2 m=42
